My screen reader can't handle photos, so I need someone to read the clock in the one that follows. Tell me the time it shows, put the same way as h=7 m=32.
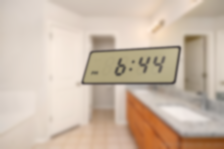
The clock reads h=6 m=44
